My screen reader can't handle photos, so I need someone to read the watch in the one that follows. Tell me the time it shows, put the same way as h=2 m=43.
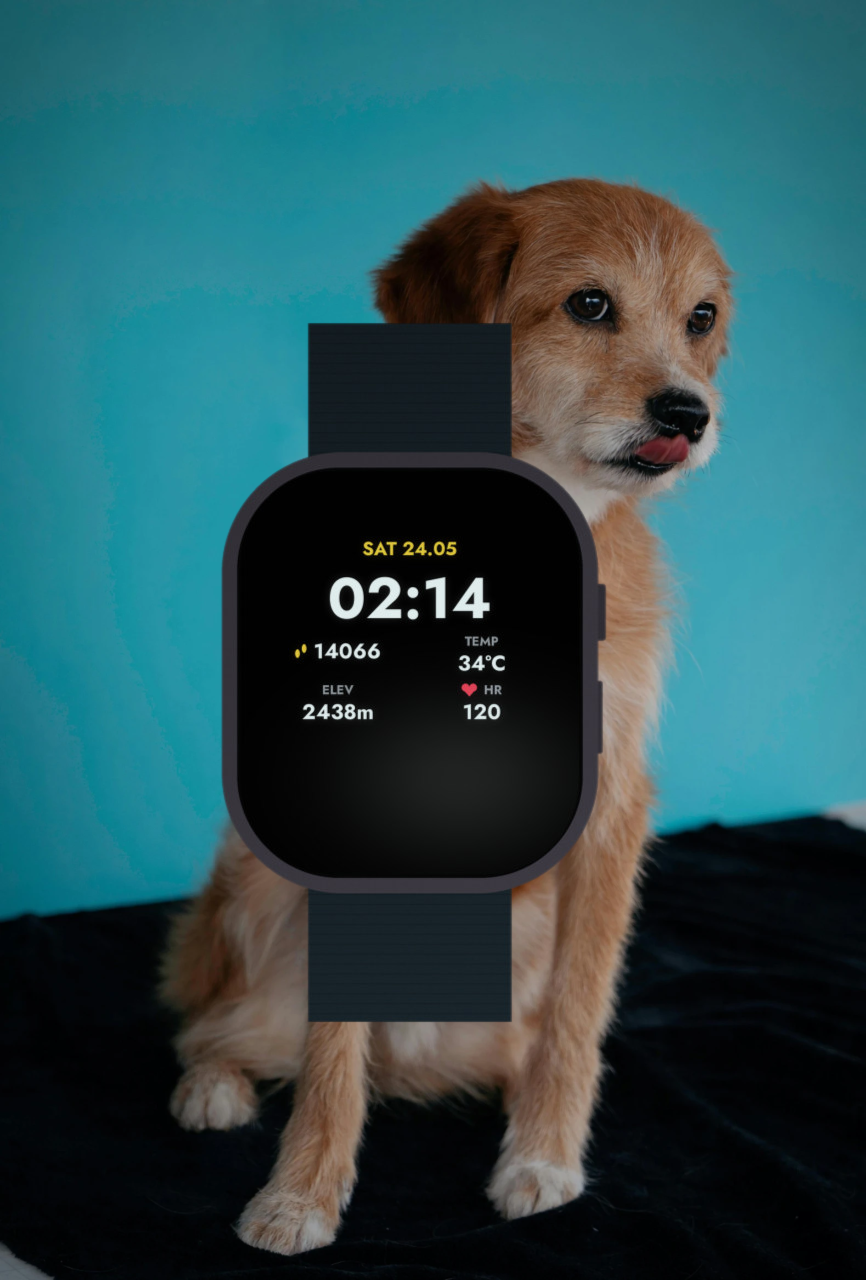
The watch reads h=2 m=14
